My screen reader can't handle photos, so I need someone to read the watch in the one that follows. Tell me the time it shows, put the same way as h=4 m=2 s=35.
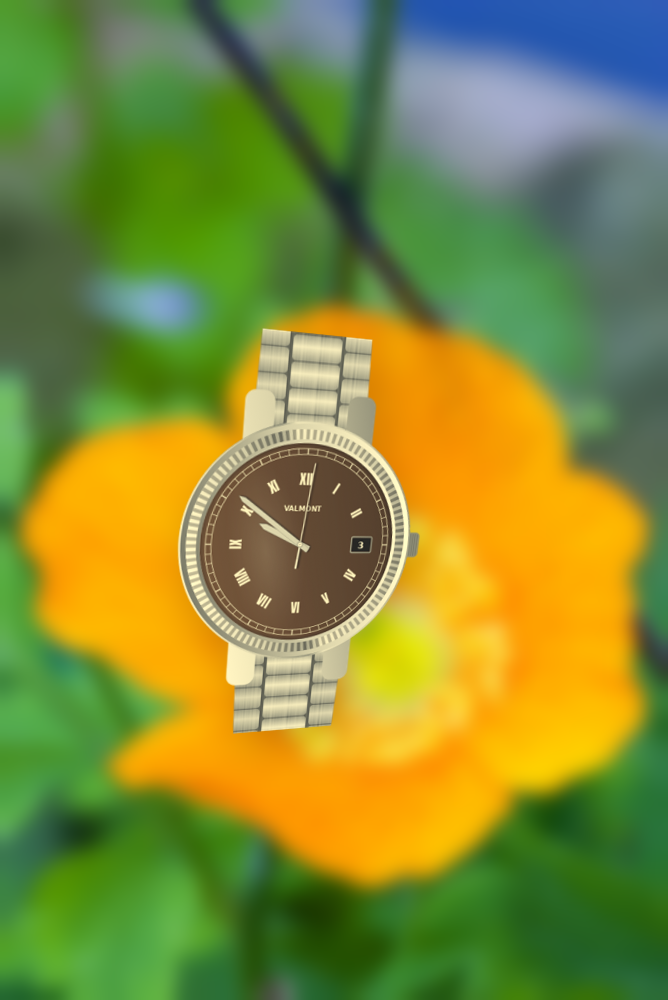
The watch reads h=9 m=51 s=1
